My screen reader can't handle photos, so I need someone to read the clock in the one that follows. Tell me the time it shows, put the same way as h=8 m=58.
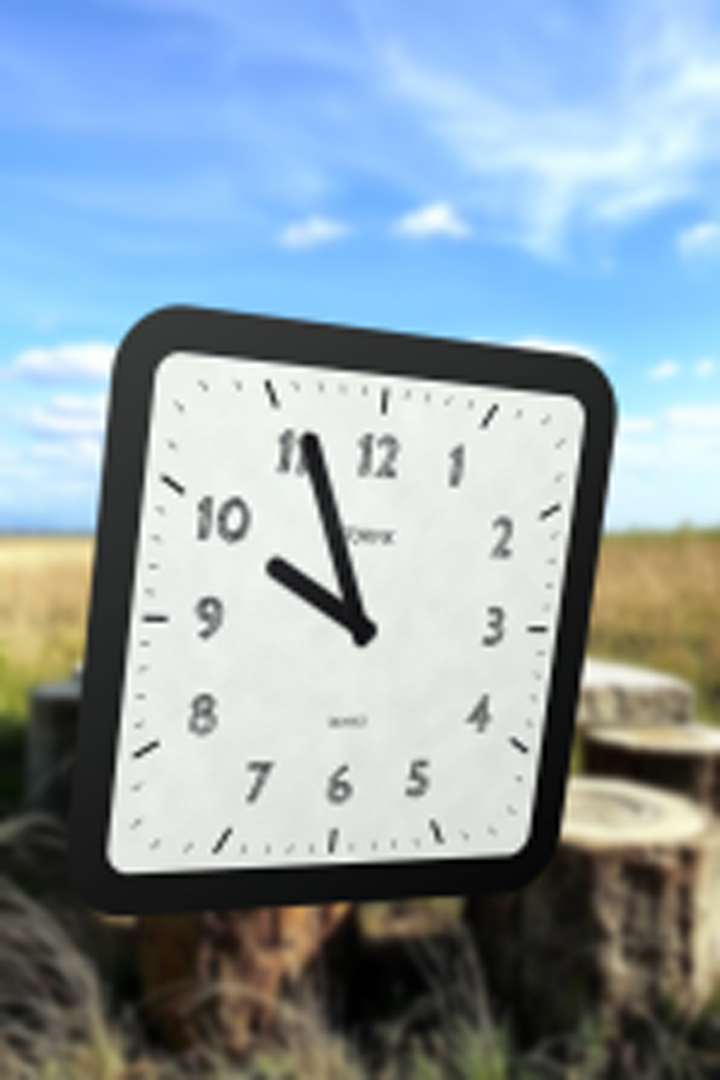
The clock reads h=9 m=56
